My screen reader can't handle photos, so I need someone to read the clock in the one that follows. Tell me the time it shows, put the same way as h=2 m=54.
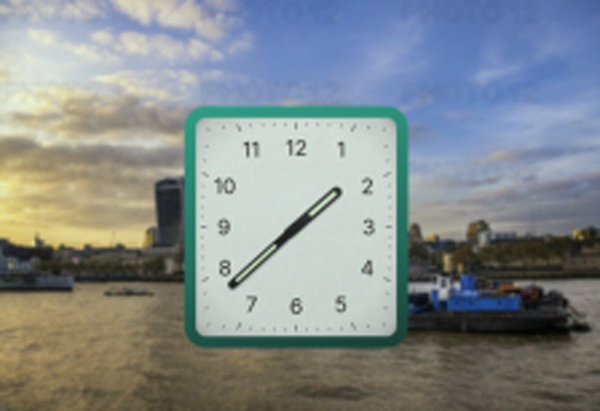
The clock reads h=1 m=38
